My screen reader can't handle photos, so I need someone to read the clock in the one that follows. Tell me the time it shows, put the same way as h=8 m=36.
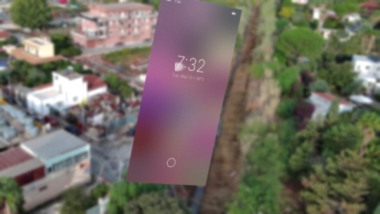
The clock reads h=7 m=32
